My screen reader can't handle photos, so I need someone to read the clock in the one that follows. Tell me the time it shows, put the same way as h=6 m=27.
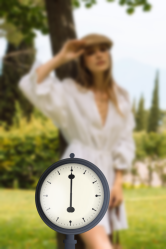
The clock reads h=6 m=0
